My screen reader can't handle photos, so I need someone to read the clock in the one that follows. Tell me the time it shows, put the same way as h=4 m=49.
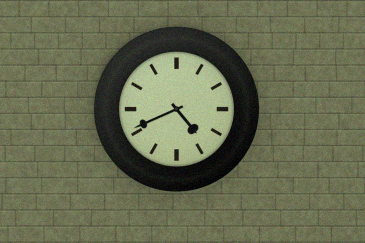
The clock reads h=4 m=41
